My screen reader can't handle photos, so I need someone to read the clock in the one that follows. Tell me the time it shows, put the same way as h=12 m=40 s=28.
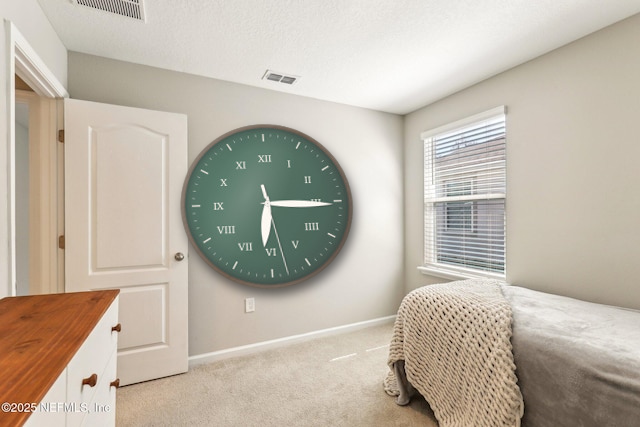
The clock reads h=6 m=15 s=28
